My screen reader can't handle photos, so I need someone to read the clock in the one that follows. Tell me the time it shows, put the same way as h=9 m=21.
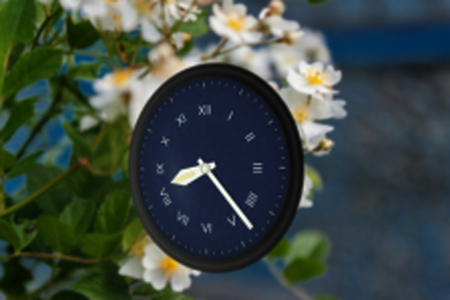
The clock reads h=8 m=23
